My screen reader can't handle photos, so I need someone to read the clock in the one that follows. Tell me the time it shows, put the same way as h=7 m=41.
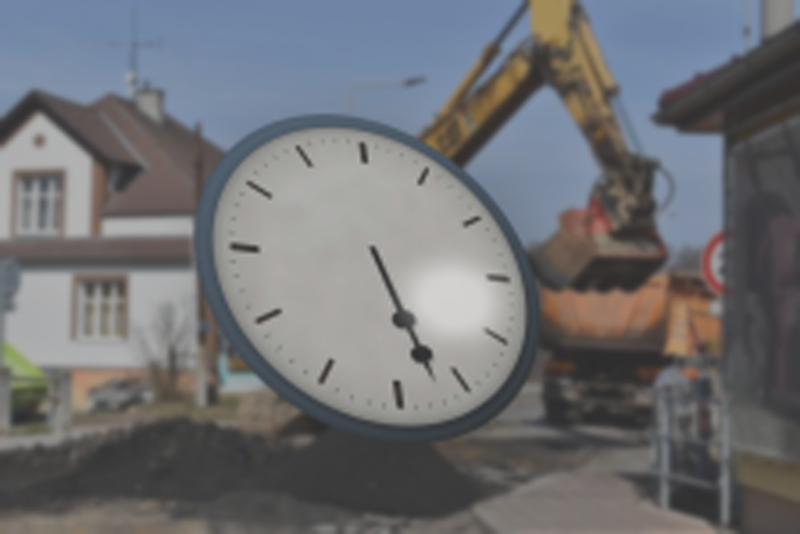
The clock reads h=5 m=27
